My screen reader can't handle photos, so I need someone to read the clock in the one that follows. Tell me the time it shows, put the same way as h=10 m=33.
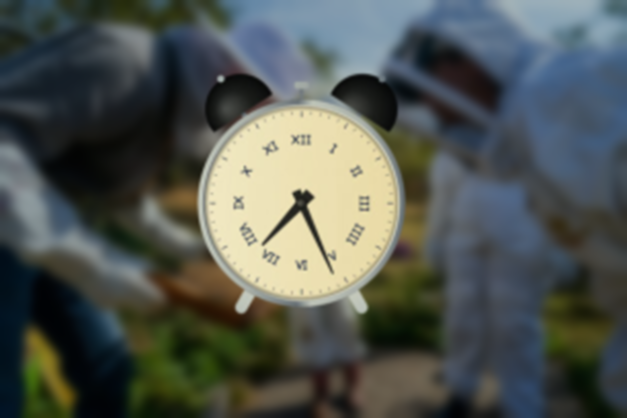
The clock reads h=7 m=26
